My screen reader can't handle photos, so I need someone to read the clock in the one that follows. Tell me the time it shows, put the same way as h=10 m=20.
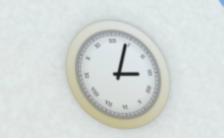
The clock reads h=3 m=4
